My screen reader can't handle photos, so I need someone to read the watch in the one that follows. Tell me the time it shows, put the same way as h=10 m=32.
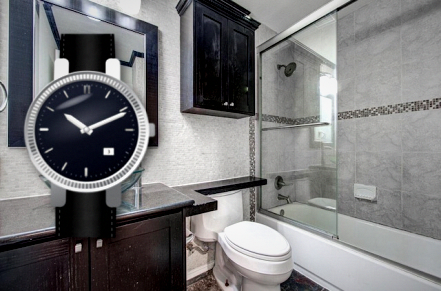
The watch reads h=10 m=11
